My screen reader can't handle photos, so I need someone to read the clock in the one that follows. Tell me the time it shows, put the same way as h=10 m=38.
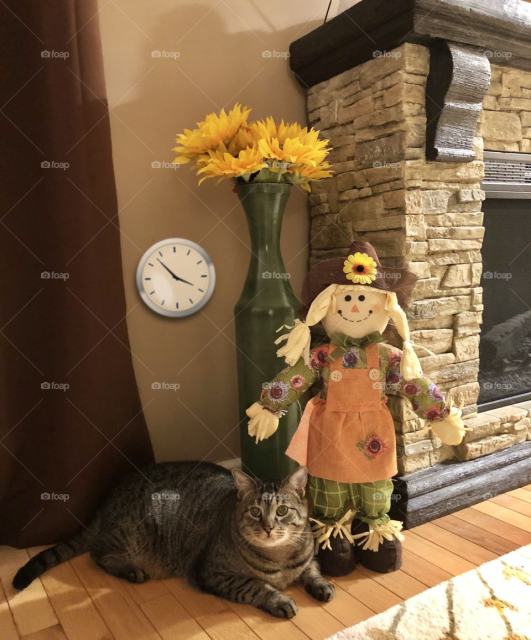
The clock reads h=3 m=53
